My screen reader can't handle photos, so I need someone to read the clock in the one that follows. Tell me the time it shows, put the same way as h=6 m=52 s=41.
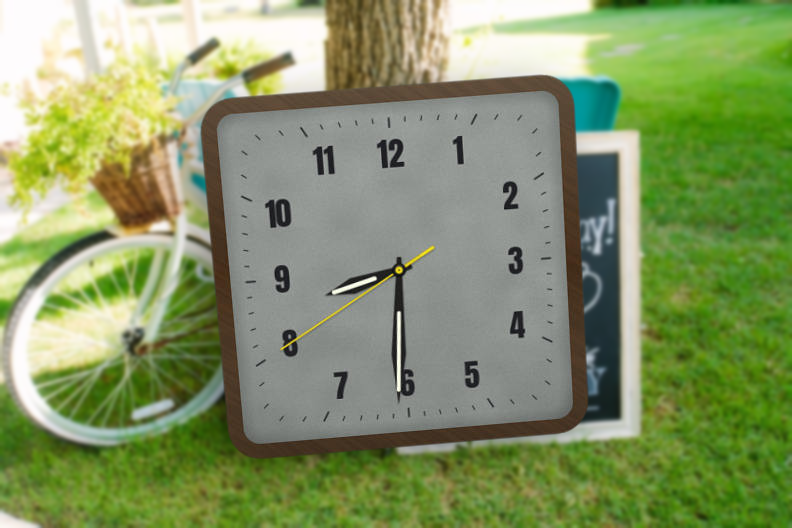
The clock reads h=8 m=30 s=40
